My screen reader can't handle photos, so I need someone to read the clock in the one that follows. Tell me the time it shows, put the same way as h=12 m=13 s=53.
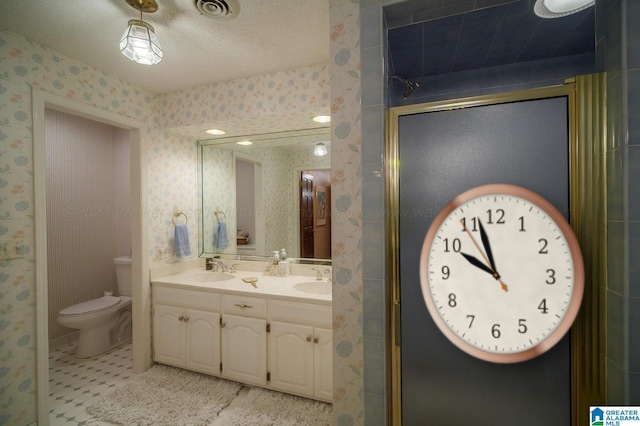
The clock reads h=9 m=56 s=54
